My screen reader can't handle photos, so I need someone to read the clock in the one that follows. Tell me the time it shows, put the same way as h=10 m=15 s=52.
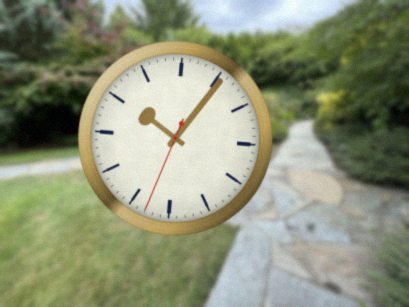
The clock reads h=10 m=5 s=33
